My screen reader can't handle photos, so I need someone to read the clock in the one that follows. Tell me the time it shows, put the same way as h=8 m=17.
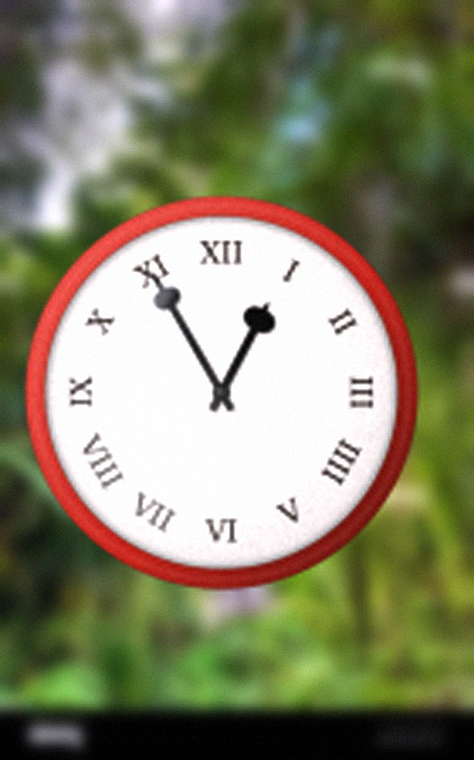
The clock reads h=12 m=55
